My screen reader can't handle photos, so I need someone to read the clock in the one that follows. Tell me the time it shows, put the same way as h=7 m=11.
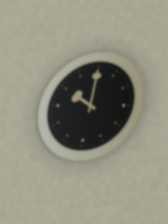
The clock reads h=10 m=0
